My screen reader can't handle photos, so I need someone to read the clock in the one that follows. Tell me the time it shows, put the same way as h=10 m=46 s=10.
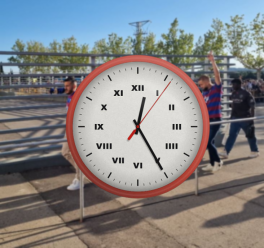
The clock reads h=12 m=25 s=6
